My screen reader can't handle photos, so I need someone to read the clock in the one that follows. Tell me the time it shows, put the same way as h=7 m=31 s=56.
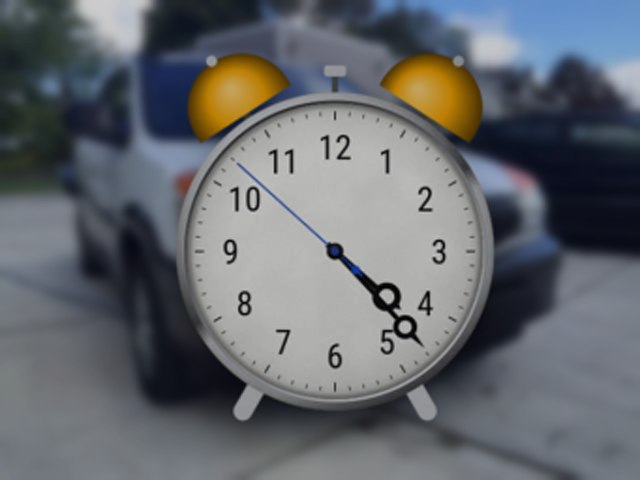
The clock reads h=4 m=22 s=52
